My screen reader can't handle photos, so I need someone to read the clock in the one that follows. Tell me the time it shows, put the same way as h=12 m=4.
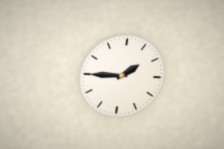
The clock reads h=1 m=45
